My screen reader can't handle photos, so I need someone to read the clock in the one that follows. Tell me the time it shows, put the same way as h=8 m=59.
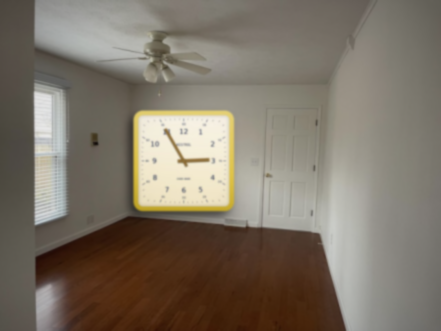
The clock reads h=2 m=55
